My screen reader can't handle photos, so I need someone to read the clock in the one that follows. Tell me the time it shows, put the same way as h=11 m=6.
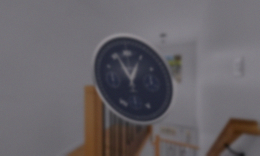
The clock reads h=12 m=56
